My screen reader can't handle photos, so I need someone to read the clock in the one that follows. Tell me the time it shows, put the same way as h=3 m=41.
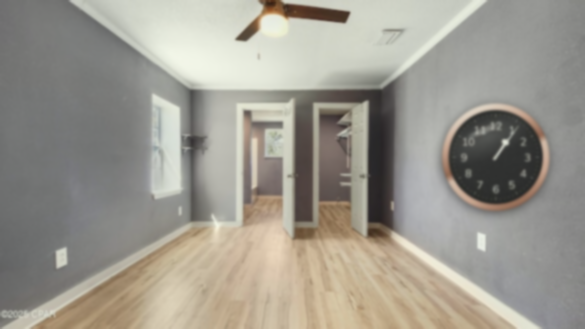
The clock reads h=1 m=6
